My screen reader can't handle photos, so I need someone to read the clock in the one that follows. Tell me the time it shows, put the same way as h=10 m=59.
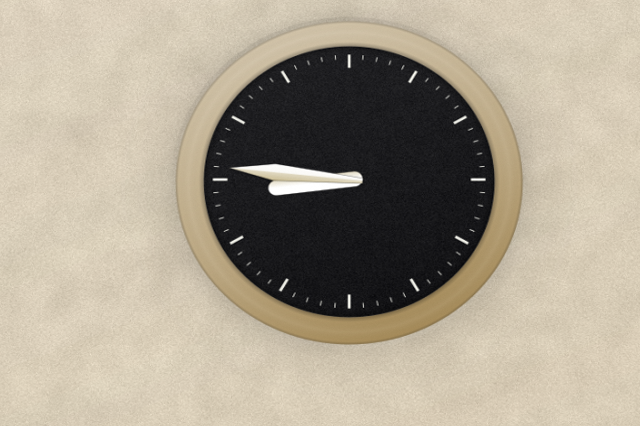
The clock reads h=8 m=46
